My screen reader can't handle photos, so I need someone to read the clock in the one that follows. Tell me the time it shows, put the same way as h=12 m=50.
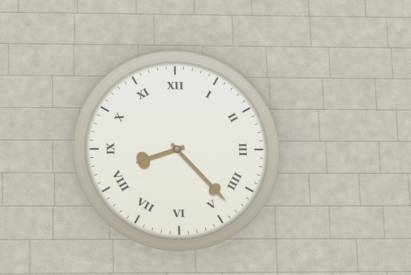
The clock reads h=8 m=23
